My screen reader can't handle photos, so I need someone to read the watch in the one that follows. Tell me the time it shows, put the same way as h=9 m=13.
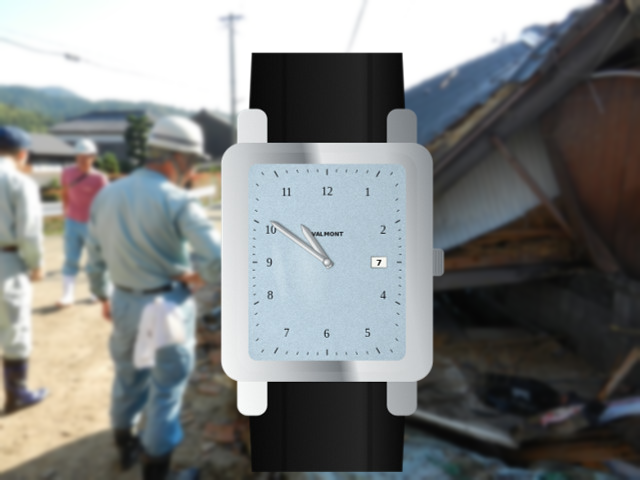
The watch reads h=10 m=51
